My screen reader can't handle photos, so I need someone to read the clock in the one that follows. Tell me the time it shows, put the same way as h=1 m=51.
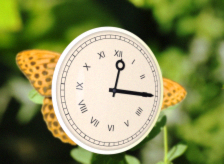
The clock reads h=12 m=15
